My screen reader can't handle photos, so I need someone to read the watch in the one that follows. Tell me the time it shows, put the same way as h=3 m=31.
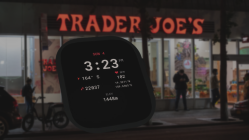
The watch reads h=3 m=23
